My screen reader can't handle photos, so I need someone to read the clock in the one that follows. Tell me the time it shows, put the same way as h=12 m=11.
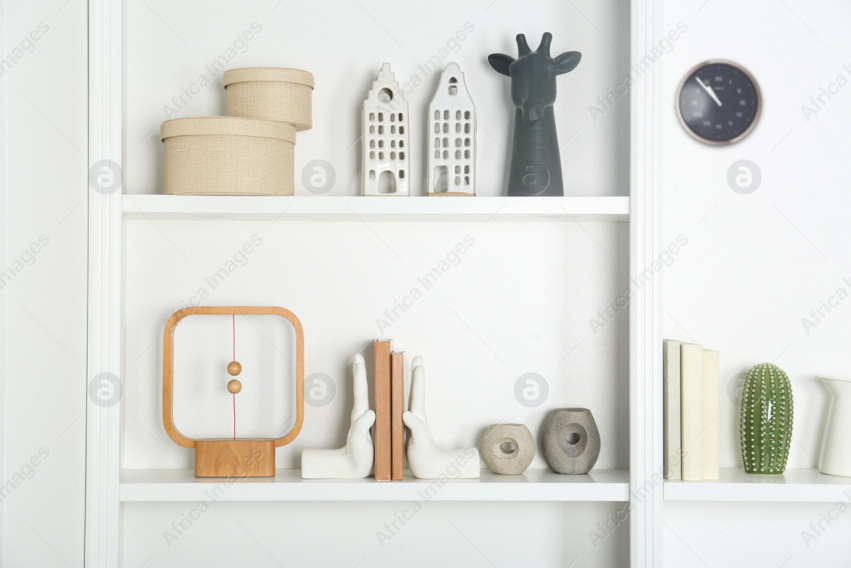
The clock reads h=10 m=53
